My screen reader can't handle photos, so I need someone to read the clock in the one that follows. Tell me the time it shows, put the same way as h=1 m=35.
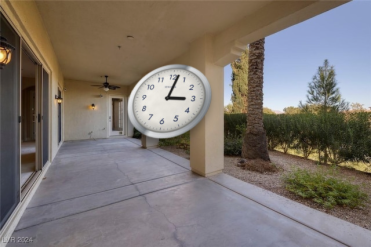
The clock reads h=3 m=2
